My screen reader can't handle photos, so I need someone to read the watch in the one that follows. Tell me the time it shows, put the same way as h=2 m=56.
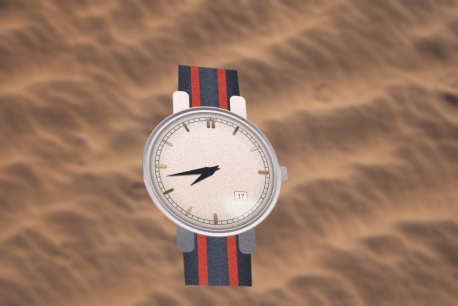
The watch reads h=7 m=43
